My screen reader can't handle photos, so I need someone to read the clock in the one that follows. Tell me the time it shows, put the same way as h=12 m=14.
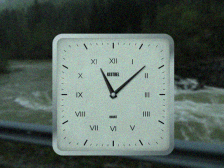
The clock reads h=11 m=8
